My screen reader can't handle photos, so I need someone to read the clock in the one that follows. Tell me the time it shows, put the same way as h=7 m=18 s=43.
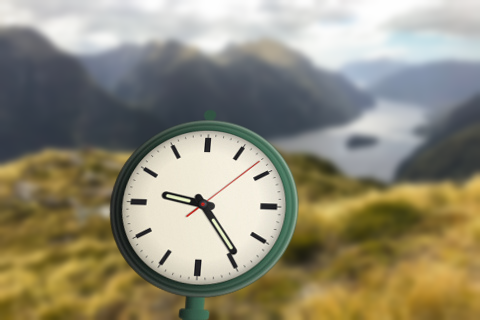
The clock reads h=9 m=24 s=8
